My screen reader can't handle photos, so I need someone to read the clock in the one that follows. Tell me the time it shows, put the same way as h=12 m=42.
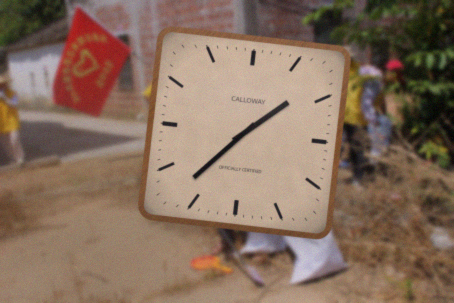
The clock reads h=1 m=37
